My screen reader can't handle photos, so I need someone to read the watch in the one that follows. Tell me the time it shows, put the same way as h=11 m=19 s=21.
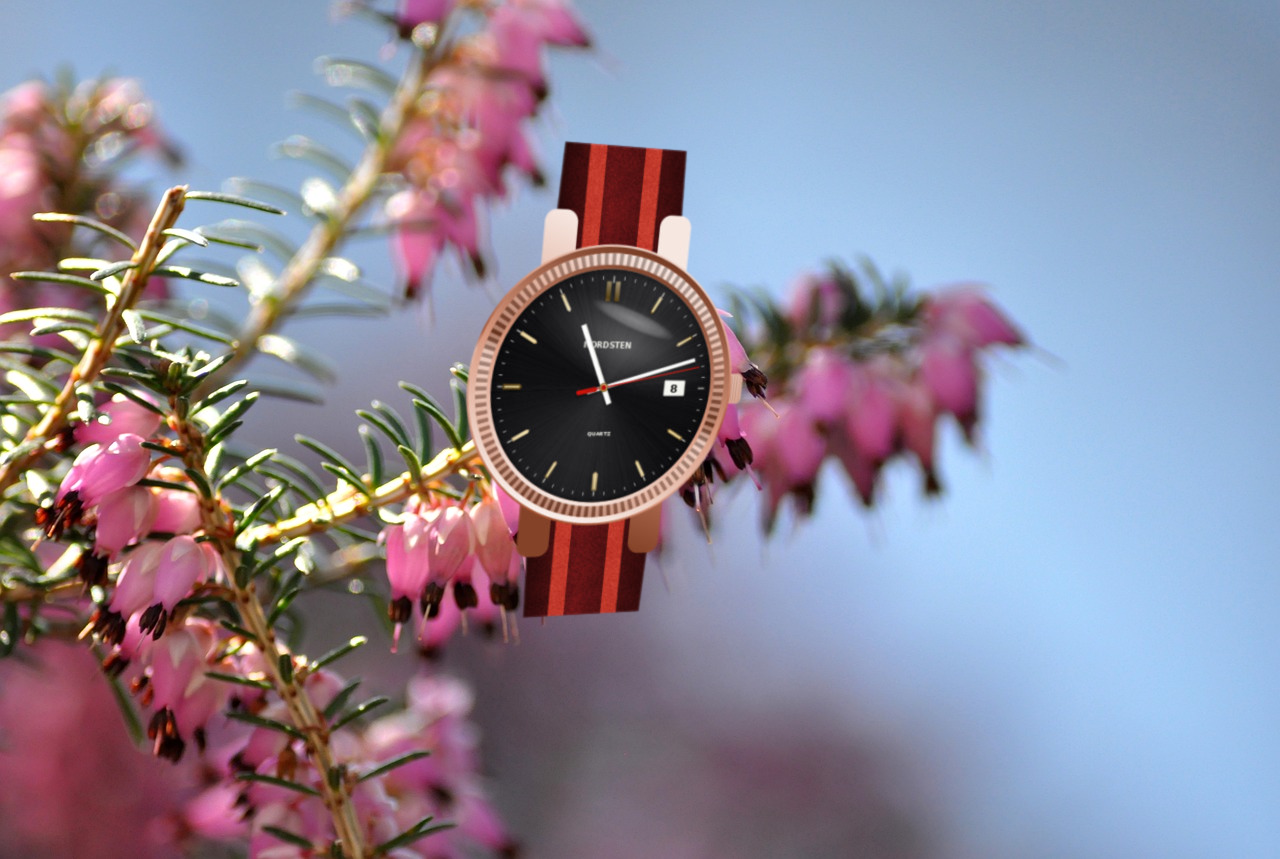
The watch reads h=11 m=12 s=13
